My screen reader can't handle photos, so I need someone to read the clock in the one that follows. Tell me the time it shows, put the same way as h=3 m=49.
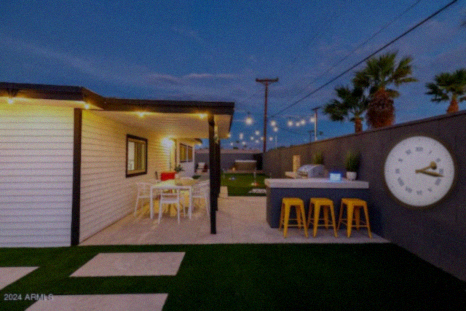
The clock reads h=2 m=17
